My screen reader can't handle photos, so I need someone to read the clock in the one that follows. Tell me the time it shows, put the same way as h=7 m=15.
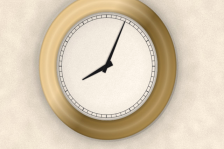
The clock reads h=8 m=4
